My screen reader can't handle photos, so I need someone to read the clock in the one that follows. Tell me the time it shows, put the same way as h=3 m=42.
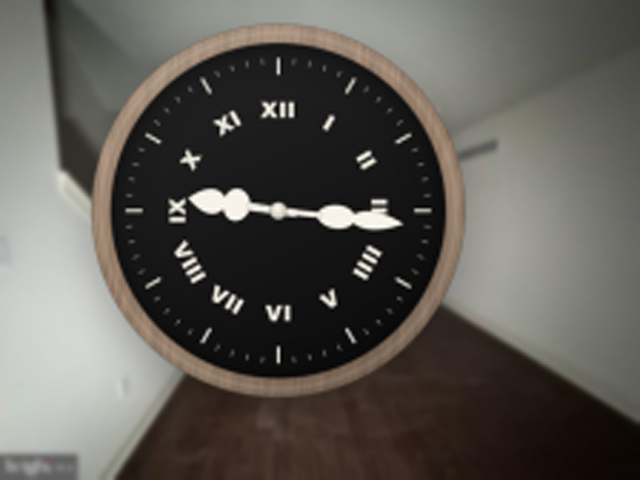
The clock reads h=9 m=16
